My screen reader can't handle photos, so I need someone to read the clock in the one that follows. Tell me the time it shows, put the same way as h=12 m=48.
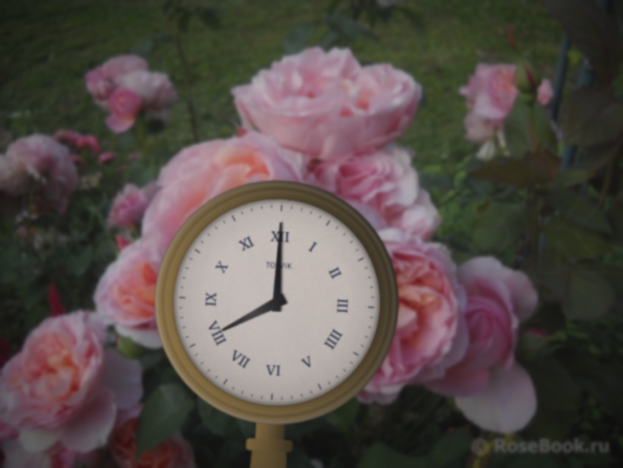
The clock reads h=8 m=0
